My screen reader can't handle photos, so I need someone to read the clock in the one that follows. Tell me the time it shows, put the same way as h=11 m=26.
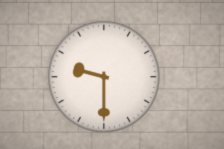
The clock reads h=9 m=30
